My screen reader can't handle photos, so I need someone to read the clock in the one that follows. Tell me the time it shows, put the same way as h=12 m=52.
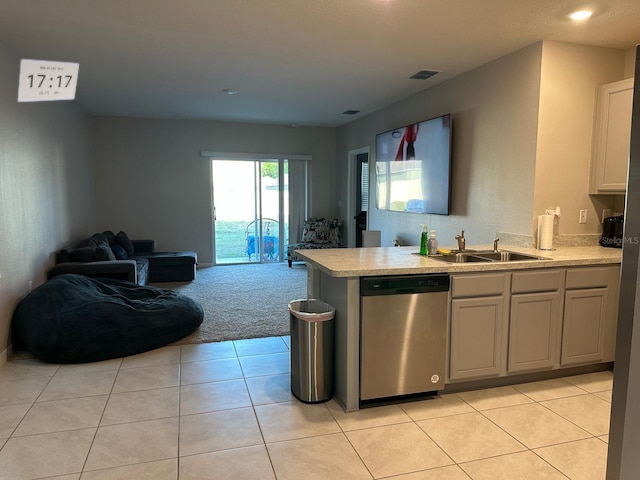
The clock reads h=17 m=17
